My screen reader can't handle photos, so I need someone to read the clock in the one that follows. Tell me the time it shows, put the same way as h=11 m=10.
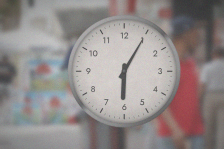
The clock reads h=6 m=5
